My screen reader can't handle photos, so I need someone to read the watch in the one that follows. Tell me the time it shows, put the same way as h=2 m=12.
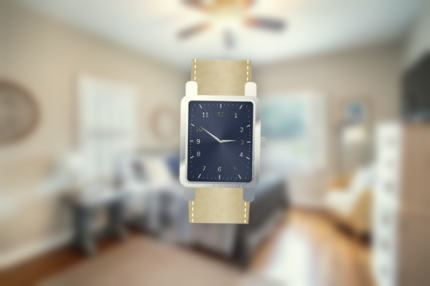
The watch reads h=2 m=51
